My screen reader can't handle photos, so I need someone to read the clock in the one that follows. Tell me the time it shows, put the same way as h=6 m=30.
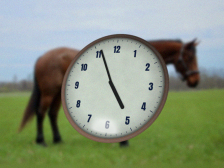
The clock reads h=4 m=56
